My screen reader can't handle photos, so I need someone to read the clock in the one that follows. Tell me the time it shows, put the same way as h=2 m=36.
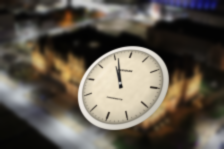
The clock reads h=10 m=56
